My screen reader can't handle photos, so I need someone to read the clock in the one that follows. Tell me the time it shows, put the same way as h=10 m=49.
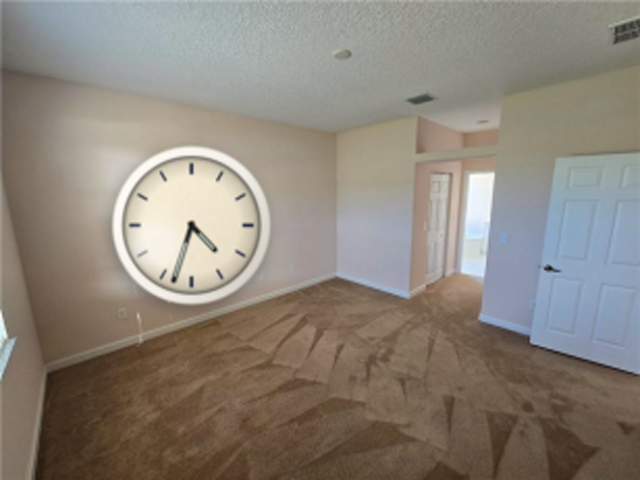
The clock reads h=4 m=33
